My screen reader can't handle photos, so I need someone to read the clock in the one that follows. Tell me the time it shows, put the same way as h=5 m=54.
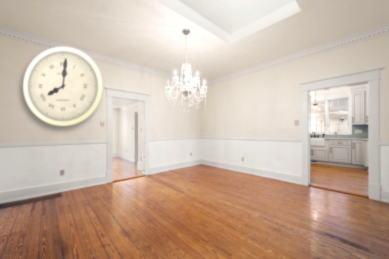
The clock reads h=8 m=1
